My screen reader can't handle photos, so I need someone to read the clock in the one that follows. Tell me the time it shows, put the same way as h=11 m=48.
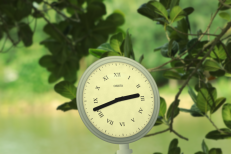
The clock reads h=2 m=42
